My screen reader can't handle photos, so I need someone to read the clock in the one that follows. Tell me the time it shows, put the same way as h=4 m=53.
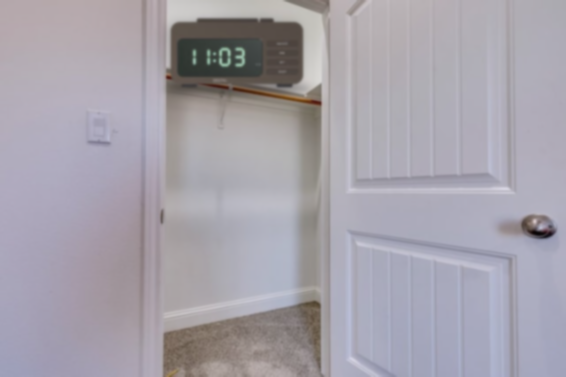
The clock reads h=11 m=3
